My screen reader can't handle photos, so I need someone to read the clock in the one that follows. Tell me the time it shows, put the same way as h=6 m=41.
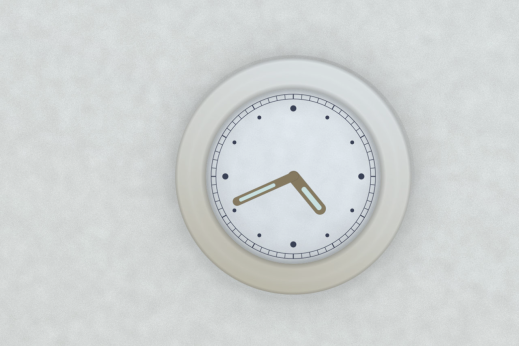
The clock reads h=4 m=41
